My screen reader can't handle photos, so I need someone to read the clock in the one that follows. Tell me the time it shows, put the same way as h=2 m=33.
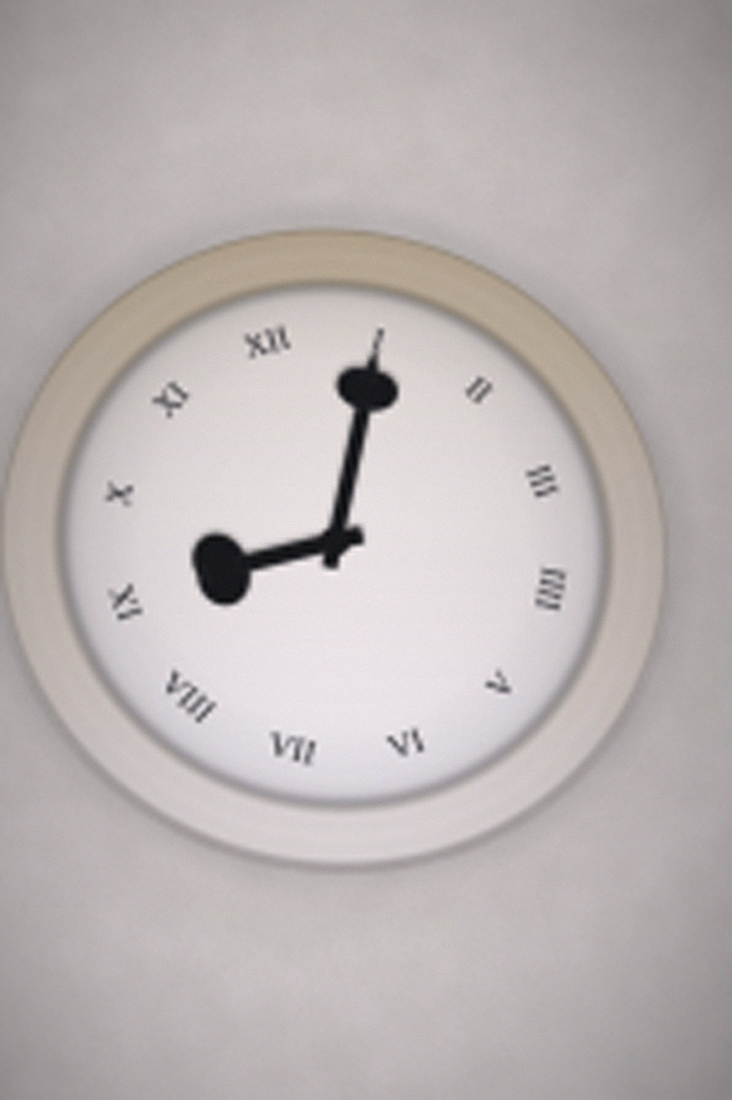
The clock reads h=9 m=5
